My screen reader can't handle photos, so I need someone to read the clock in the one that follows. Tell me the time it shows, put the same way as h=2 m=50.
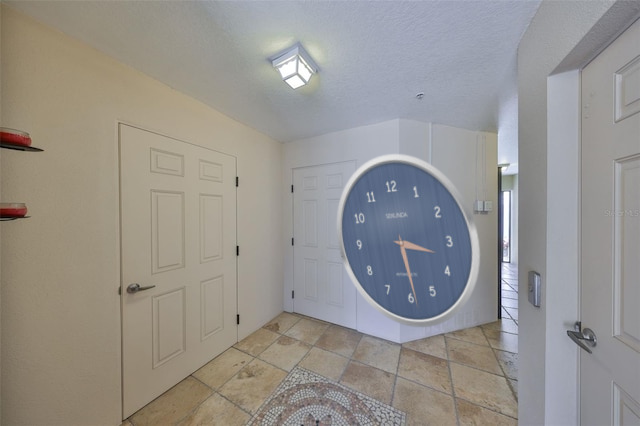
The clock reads h=3 m=29
